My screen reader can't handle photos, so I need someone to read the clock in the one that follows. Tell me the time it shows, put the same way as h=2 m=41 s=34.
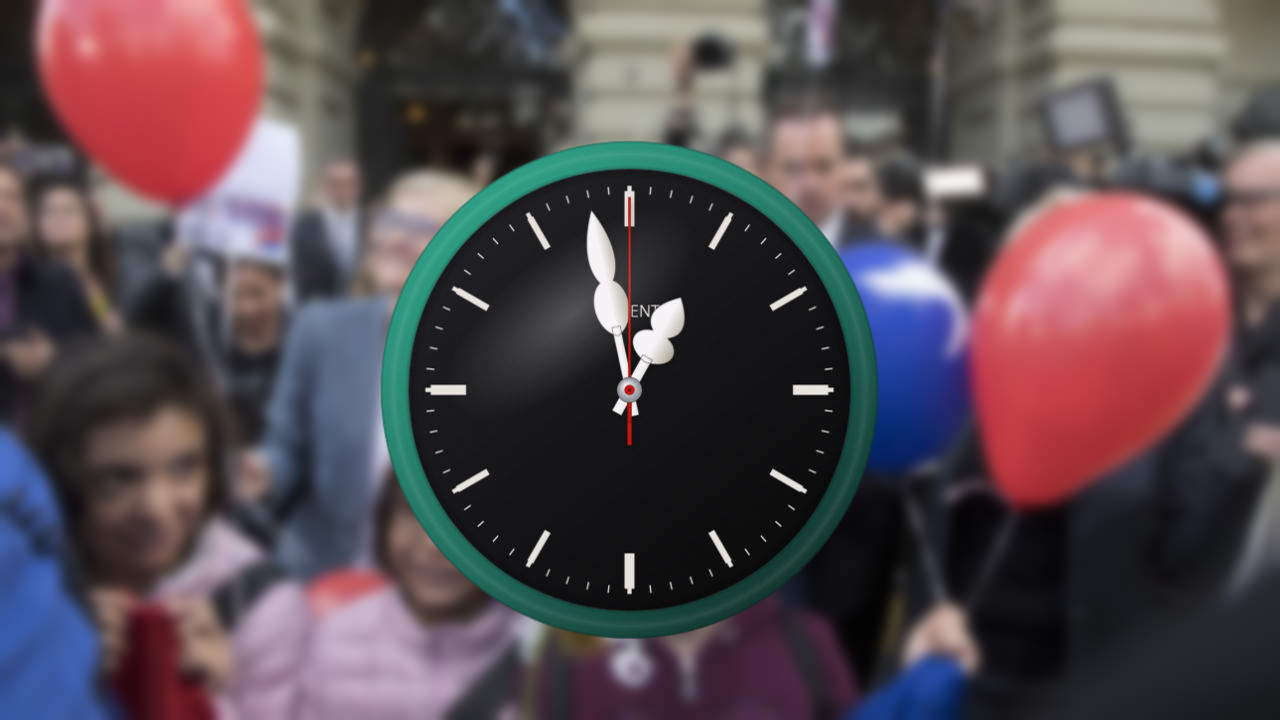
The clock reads h=12 m=58 s=0
